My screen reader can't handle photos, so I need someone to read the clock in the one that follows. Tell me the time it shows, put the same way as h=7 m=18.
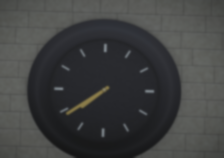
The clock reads h=7 m=39
